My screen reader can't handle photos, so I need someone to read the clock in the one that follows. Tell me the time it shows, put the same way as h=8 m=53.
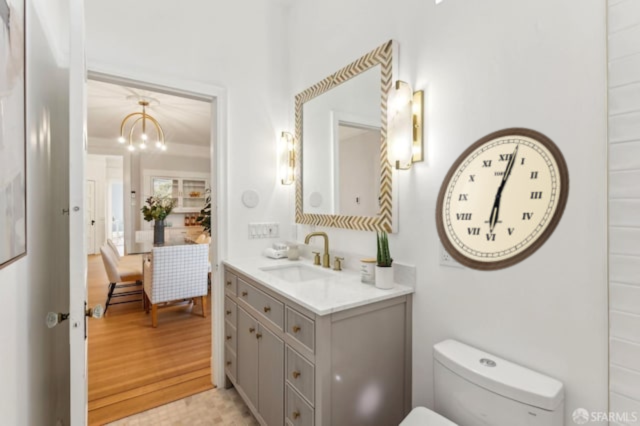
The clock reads h=6 m=2
